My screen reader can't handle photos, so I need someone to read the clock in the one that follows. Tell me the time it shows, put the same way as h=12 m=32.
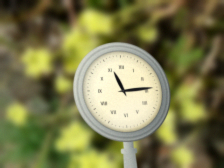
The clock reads h=11 m=14
